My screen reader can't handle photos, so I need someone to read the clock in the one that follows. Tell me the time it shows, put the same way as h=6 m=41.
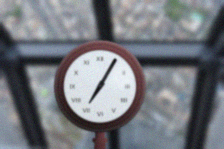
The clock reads h=7 m=5
